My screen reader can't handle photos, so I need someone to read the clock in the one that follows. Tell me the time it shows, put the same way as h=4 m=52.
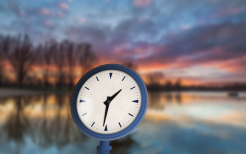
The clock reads h=1 m=31
